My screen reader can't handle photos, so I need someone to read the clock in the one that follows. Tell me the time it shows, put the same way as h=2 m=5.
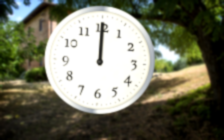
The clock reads h=12 m=0
